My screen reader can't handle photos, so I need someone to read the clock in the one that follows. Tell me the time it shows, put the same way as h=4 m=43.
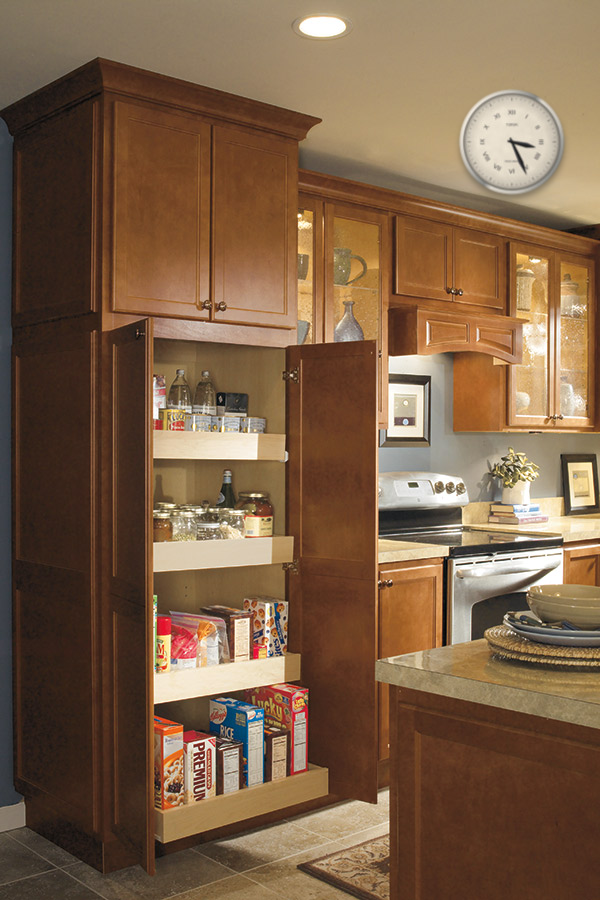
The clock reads h=3 m=26
